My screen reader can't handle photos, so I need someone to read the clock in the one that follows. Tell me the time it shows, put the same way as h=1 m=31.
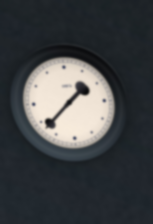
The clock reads h=1 m=38
